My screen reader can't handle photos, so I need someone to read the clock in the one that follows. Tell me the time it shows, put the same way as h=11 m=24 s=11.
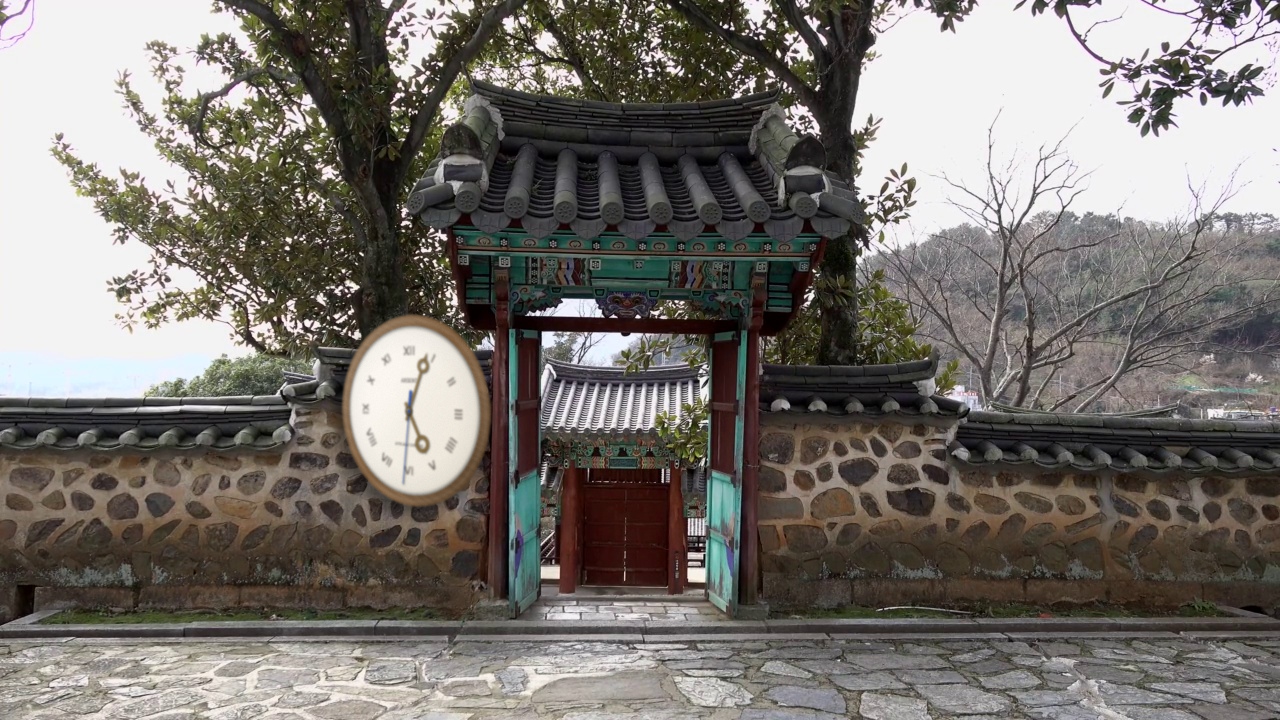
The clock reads h=5 m=3 s=31
